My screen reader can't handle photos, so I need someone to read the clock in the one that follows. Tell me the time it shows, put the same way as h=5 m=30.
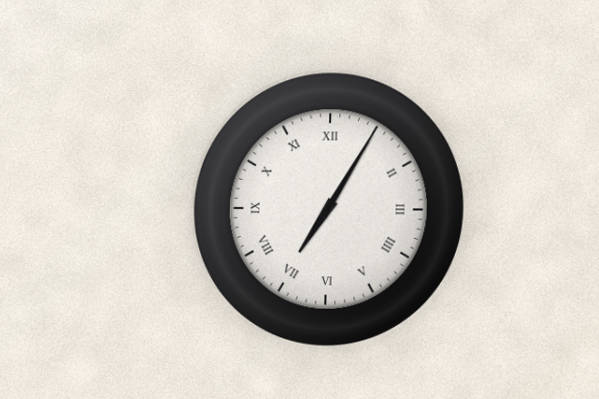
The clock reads h=7 m=5
